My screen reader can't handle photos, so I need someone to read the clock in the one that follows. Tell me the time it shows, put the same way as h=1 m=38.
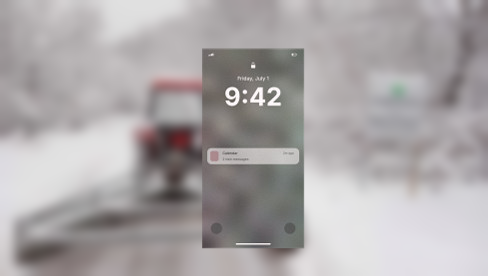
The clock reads h=9 m=42
